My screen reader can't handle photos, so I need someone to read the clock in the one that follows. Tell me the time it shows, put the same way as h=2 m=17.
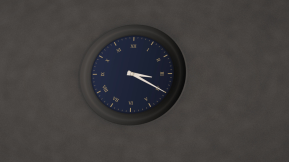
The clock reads h=3 m=20
